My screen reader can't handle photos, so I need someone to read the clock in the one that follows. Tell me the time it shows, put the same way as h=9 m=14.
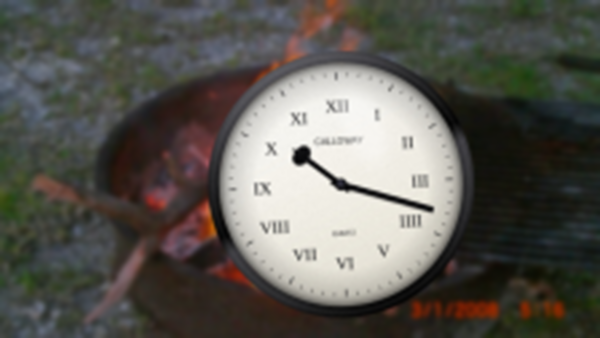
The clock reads h=10 m=18
